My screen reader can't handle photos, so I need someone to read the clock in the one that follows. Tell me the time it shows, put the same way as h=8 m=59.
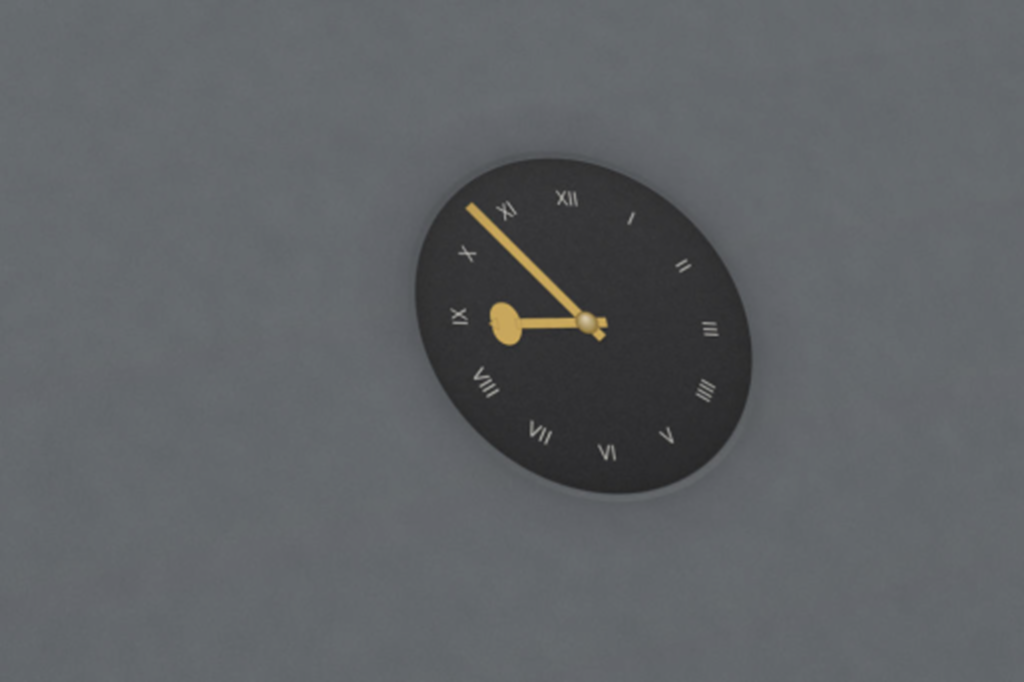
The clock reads h=8 m=53
